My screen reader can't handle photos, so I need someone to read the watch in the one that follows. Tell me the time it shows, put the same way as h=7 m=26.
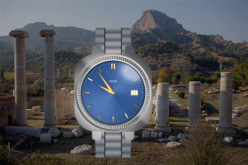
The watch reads h=9 m=54
